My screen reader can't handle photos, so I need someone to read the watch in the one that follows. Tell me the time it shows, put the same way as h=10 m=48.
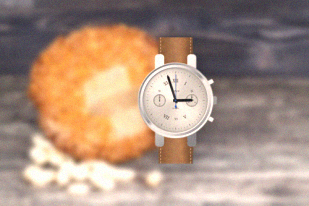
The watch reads h=2 m=57
